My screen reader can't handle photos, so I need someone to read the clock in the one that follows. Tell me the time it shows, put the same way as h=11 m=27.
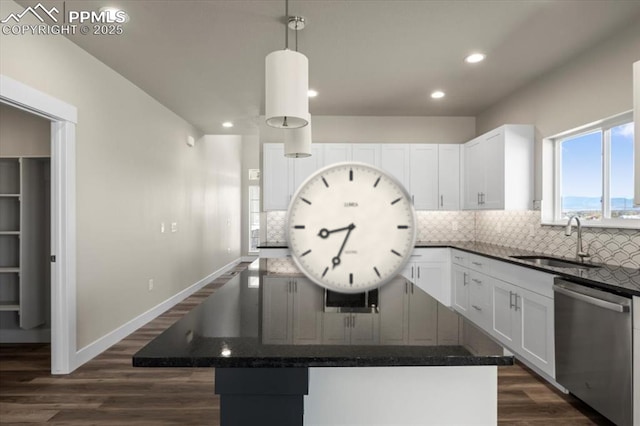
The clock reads h=8 m=34
